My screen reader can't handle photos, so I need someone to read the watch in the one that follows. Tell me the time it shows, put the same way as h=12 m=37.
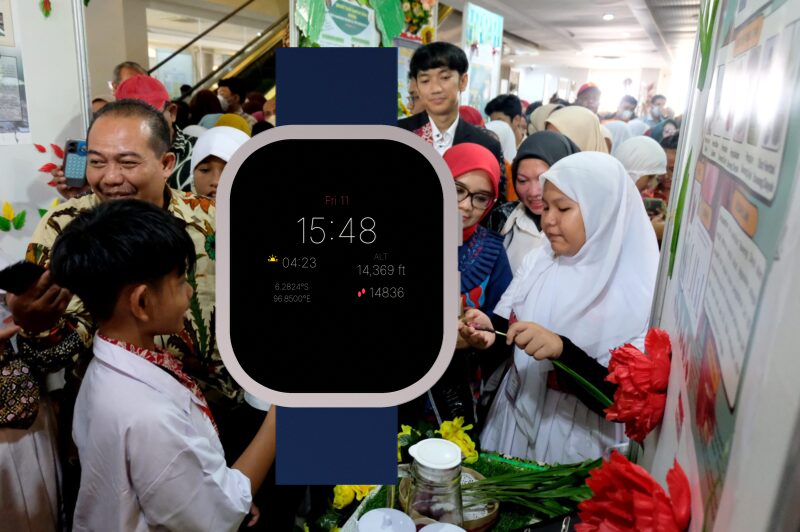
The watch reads h=15 m=48
